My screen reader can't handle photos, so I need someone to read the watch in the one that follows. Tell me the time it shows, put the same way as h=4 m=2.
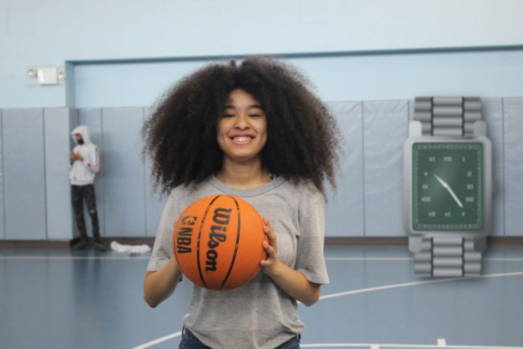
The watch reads h=10 m=24
